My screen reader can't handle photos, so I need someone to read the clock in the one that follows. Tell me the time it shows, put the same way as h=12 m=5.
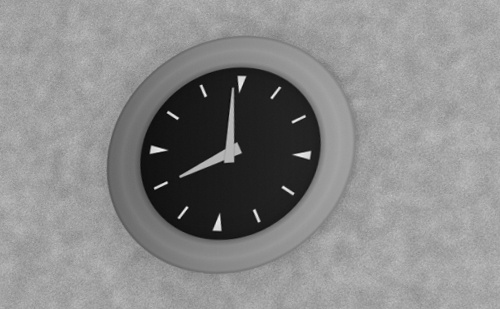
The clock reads h=7 m=59
